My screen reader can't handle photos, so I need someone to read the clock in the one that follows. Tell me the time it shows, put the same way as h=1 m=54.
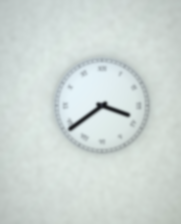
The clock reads h=3 m=39
